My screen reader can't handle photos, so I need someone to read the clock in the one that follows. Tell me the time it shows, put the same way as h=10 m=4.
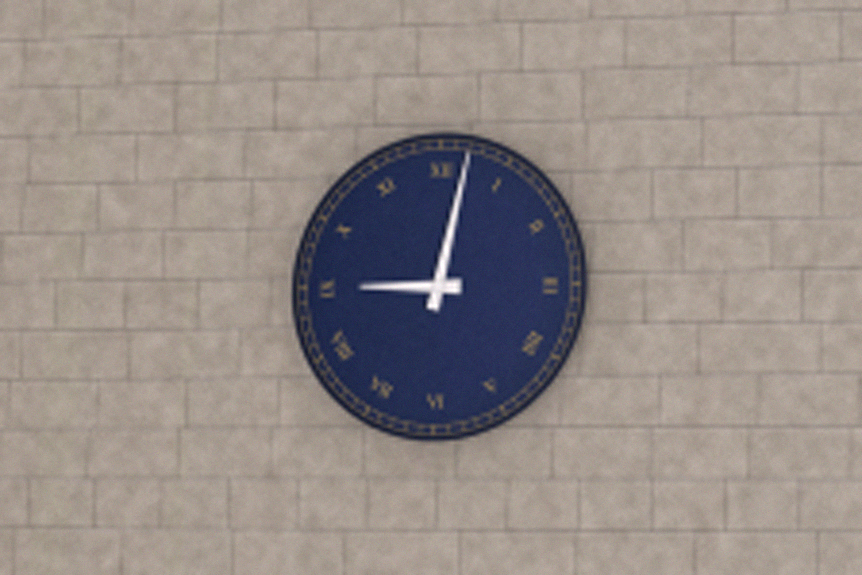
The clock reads h=9 m=2
